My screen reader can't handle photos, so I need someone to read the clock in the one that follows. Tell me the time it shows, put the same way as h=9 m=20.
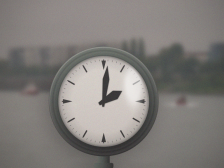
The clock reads h=2 m=1
